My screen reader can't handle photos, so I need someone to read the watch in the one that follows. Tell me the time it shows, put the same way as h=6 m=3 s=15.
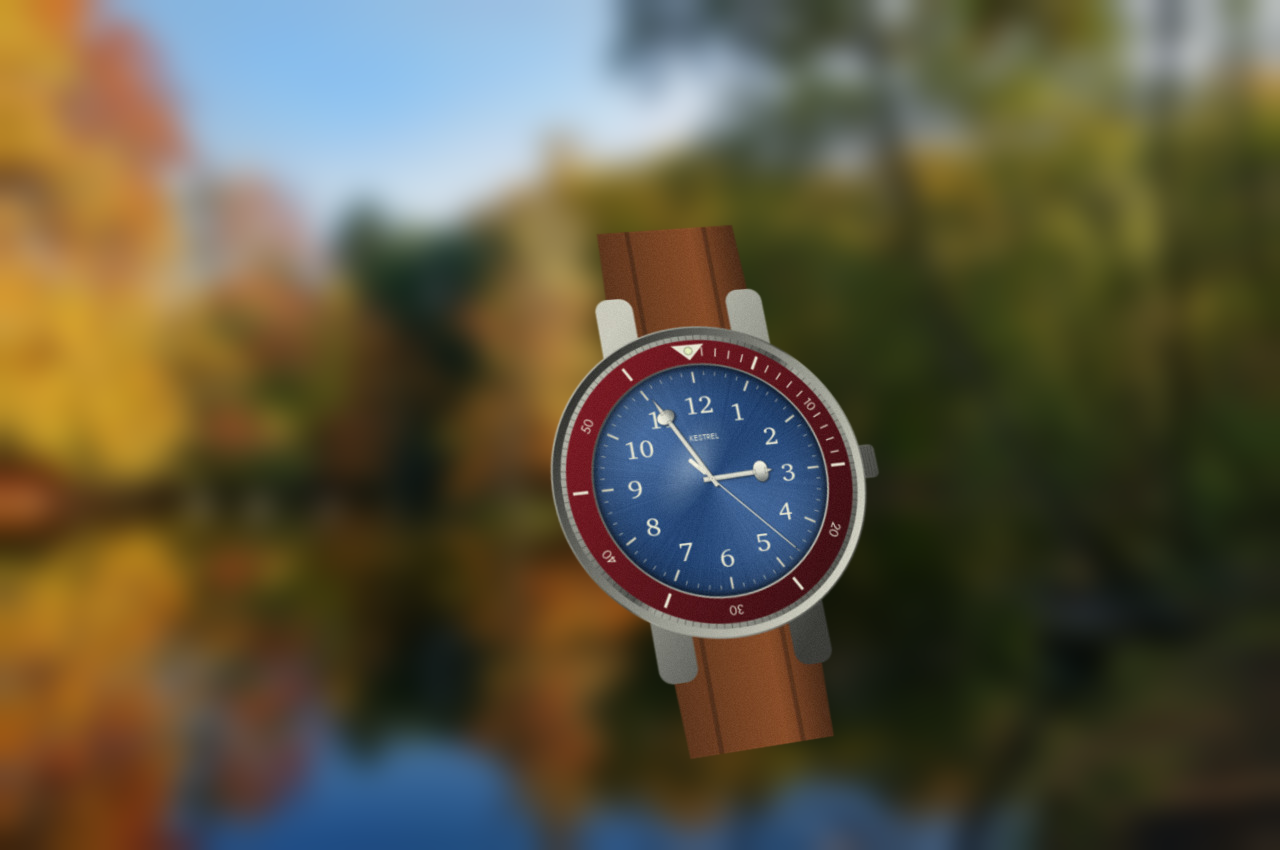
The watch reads h=2 m=55 s=23
